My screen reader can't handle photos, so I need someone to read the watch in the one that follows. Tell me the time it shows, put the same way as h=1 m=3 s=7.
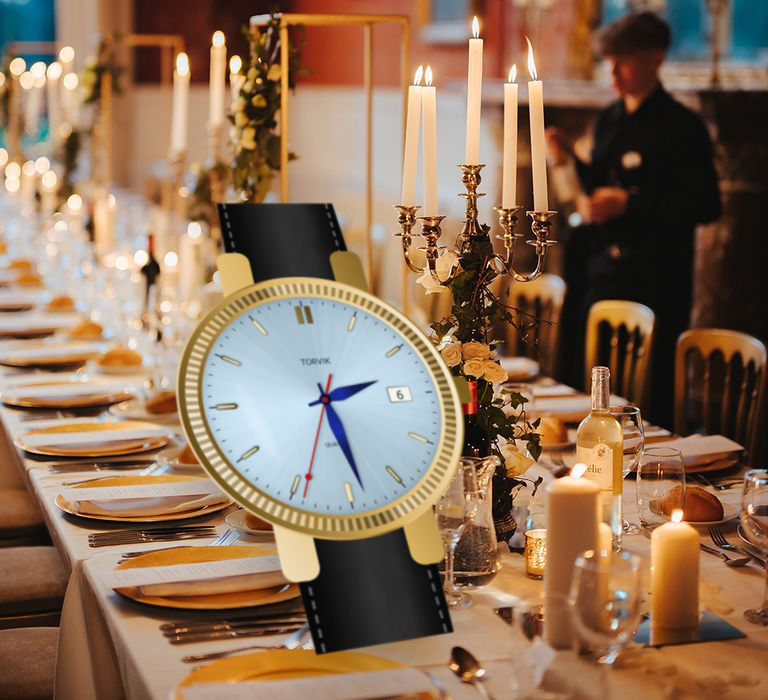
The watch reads h=2 m=28 s=34
